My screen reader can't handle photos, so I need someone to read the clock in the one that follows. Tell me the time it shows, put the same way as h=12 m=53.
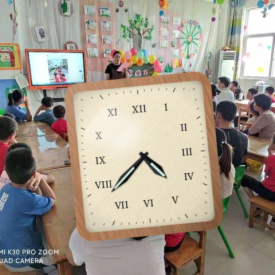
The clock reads h=4 m=38
